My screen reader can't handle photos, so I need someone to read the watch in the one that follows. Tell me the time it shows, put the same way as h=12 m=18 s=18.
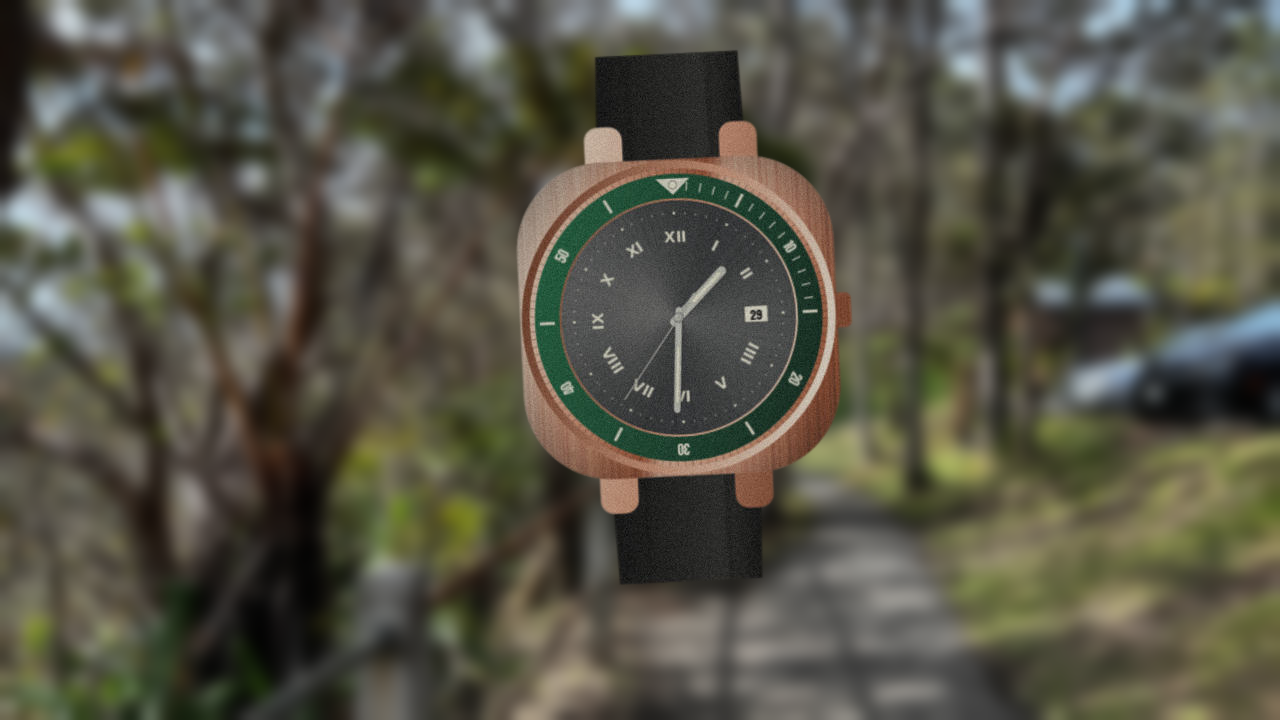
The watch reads h=1 m=30 s=36
